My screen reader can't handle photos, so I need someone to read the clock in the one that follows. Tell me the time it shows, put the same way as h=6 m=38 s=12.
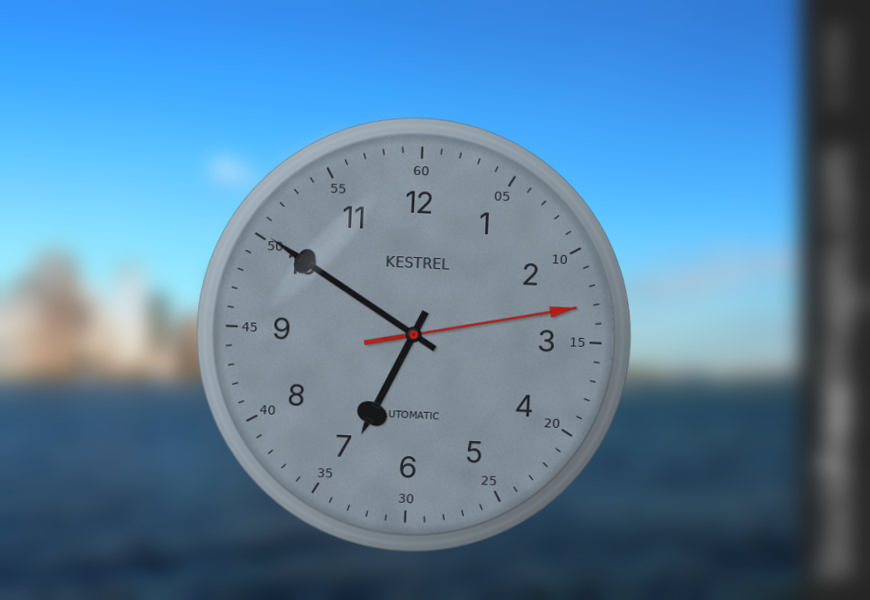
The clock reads h=6 m=50 s=13
